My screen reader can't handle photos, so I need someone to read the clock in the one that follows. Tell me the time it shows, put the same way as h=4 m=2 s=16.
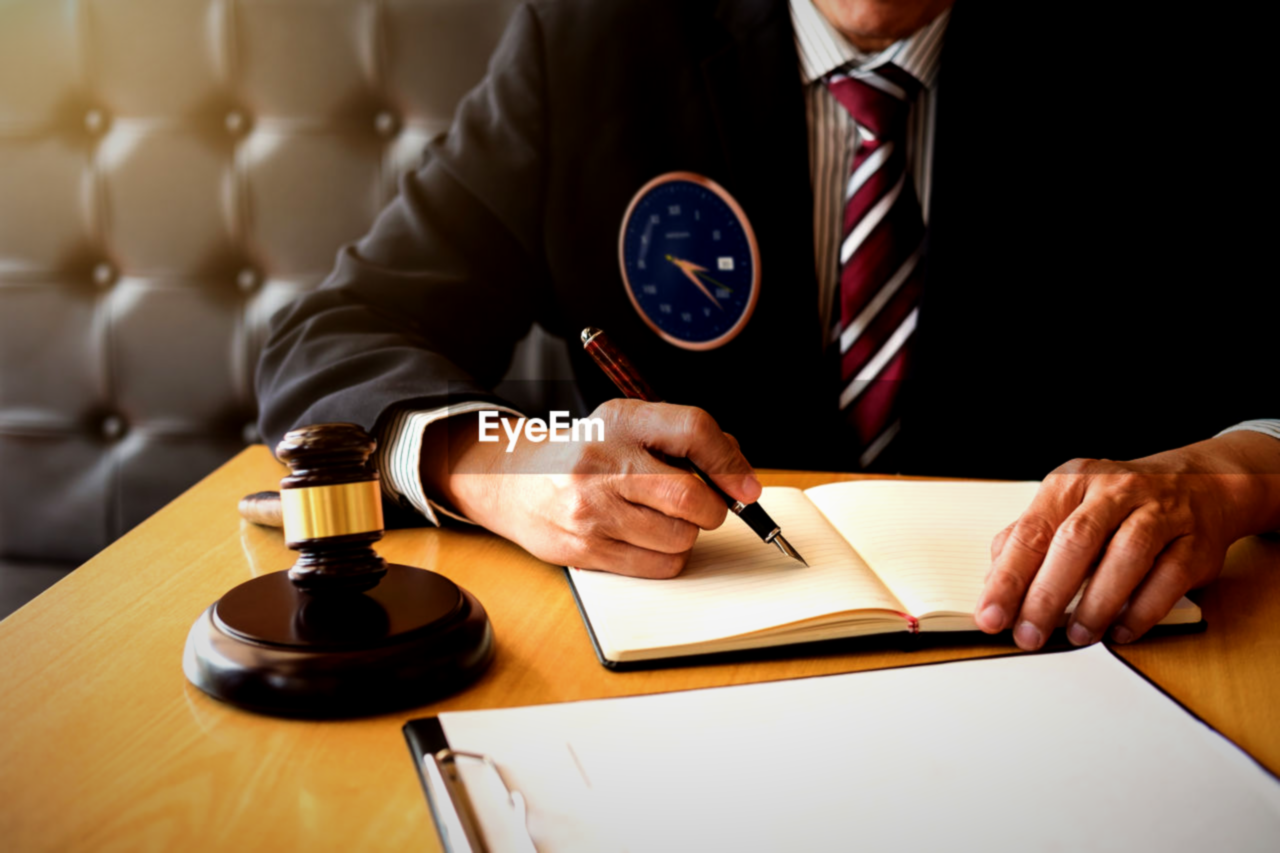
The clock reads h=3 m=22 s=19
